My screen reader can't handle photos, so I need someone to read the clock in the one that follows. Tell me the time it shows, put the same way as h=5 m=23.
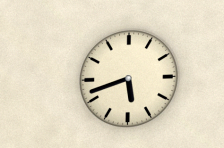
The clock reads h=5 m=42
